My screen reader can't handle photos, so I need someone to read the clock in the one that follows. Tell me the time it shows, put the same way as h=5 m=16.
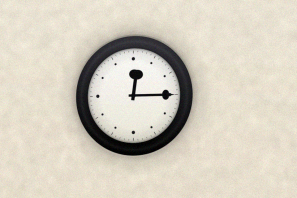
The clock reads h=12 m=15
